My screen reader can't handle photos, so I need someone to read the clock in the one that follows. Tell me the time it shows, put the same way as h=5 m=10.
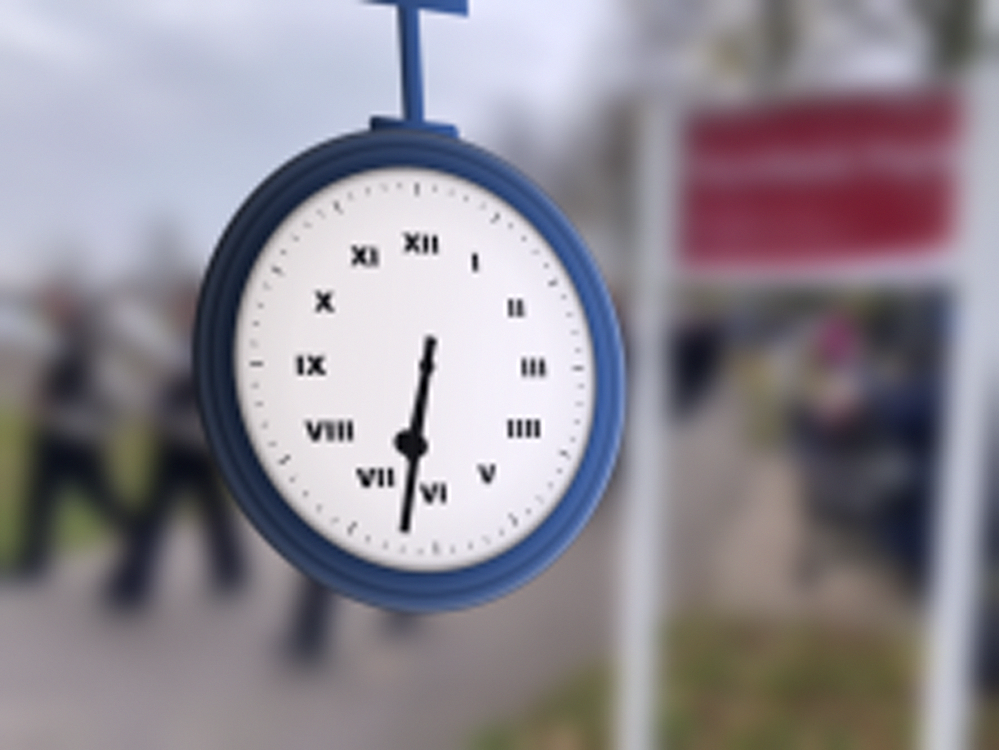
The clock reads h=6 m=32
